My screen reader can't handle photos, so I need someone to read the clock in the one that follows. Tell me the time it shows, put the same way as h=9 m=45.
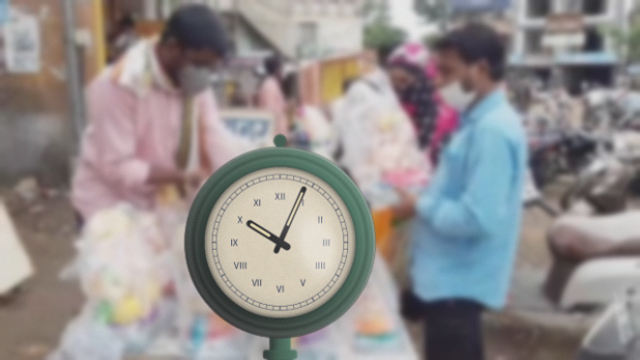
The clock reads h=10 m=4
